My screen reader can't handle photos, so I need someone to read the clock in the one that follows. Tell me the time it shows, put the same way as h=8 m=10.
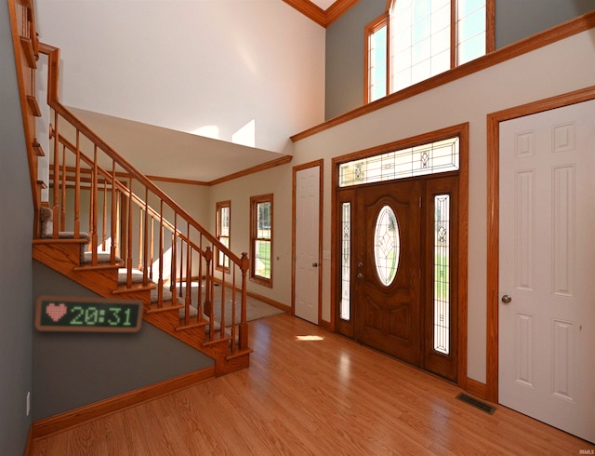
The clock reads h=20 m=31
